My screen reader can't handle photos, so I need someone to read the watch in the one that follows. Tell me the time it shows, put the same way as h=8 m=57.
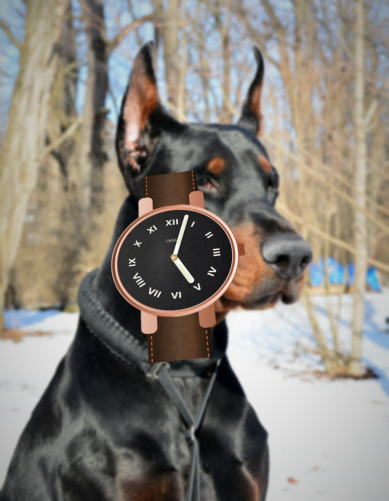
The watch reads h=5 m=3
